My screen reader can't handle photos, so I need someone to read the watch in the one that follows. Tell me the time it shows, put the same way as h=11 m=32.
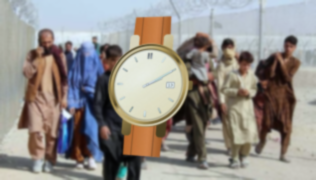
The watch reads h=2 m=10
